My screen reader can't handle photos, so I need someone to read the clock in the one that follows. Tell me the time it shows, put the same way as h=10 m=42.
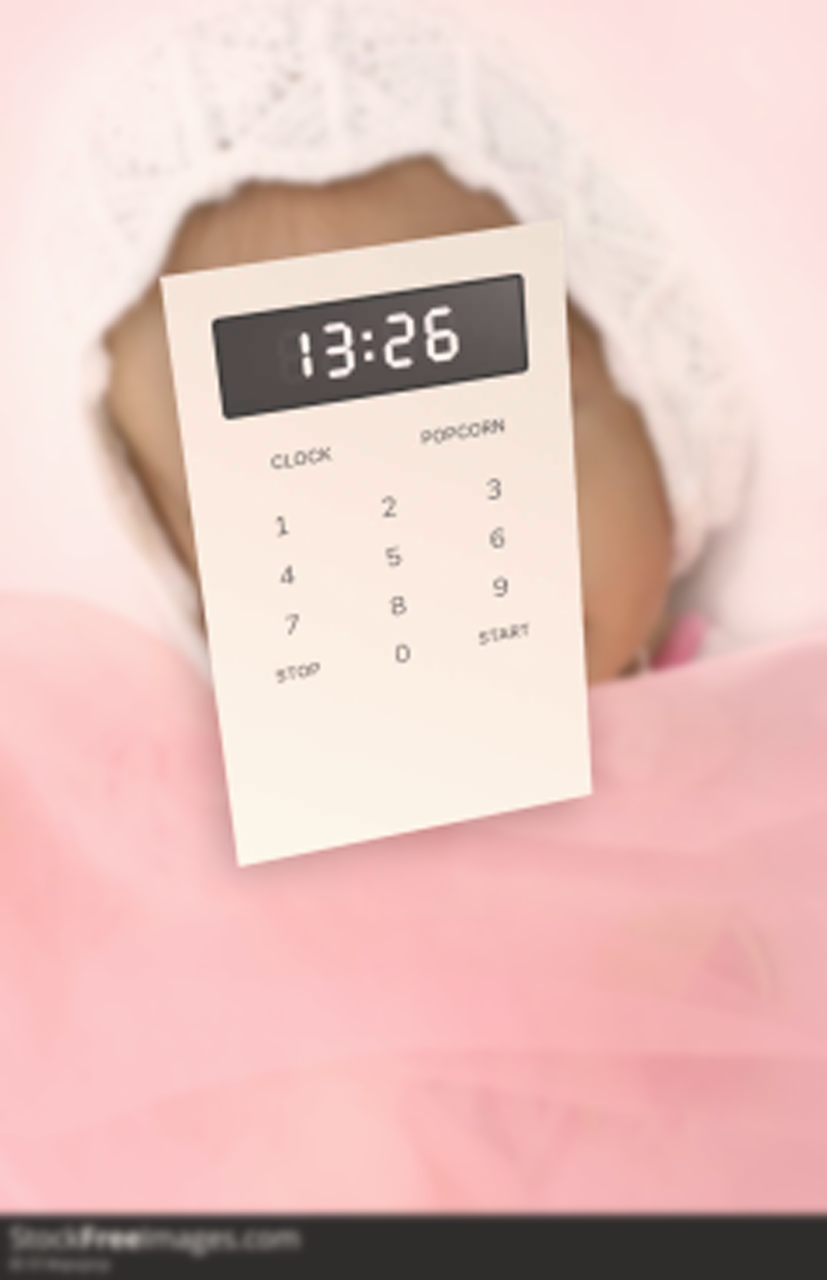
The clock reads h=13 m=26
